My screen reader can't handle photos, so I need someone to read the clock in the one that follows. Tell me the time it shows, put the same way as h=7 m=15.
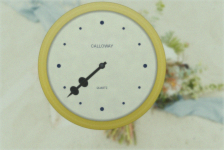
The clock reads h=7 m=38
